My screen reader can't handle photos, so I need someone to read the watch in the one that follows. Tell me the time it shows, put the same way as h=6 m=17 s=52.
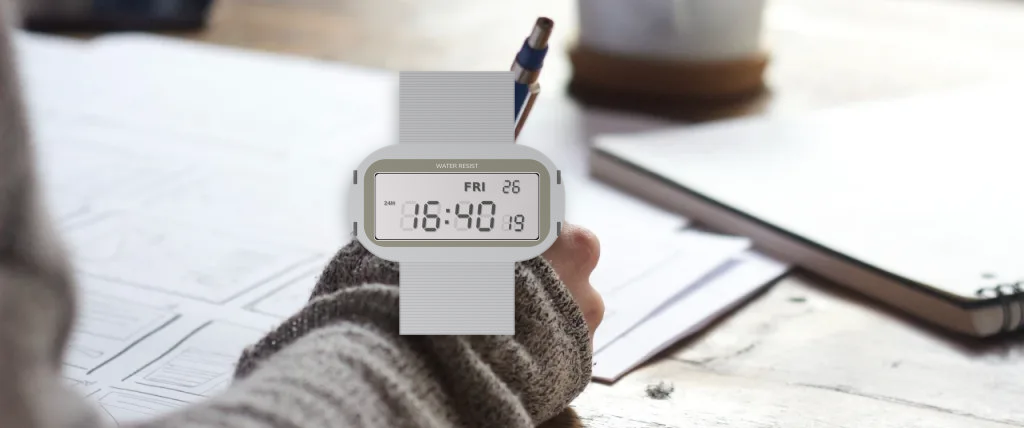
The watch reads h=16 m=40 s=19
